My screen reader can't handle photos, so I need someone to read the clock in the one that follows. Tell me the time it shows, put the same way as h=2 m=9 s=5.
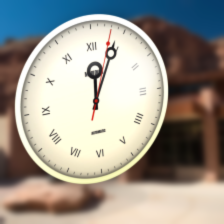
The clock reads h=12 m=4 s=3
